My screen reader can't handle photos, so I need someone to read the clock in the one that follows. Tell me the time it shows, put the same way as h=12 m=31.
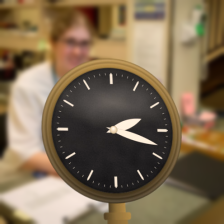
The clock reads h=2 m=18
